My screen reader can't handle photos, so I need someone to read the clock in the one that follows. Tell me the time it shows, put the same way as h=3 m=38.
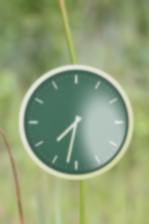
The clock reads h=7 m=32
